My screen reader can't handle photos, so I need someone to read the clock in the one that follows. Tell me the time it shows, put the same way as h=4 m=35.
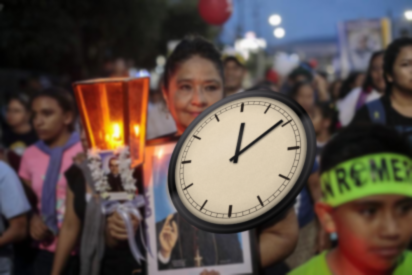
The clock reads h=12 m=9
